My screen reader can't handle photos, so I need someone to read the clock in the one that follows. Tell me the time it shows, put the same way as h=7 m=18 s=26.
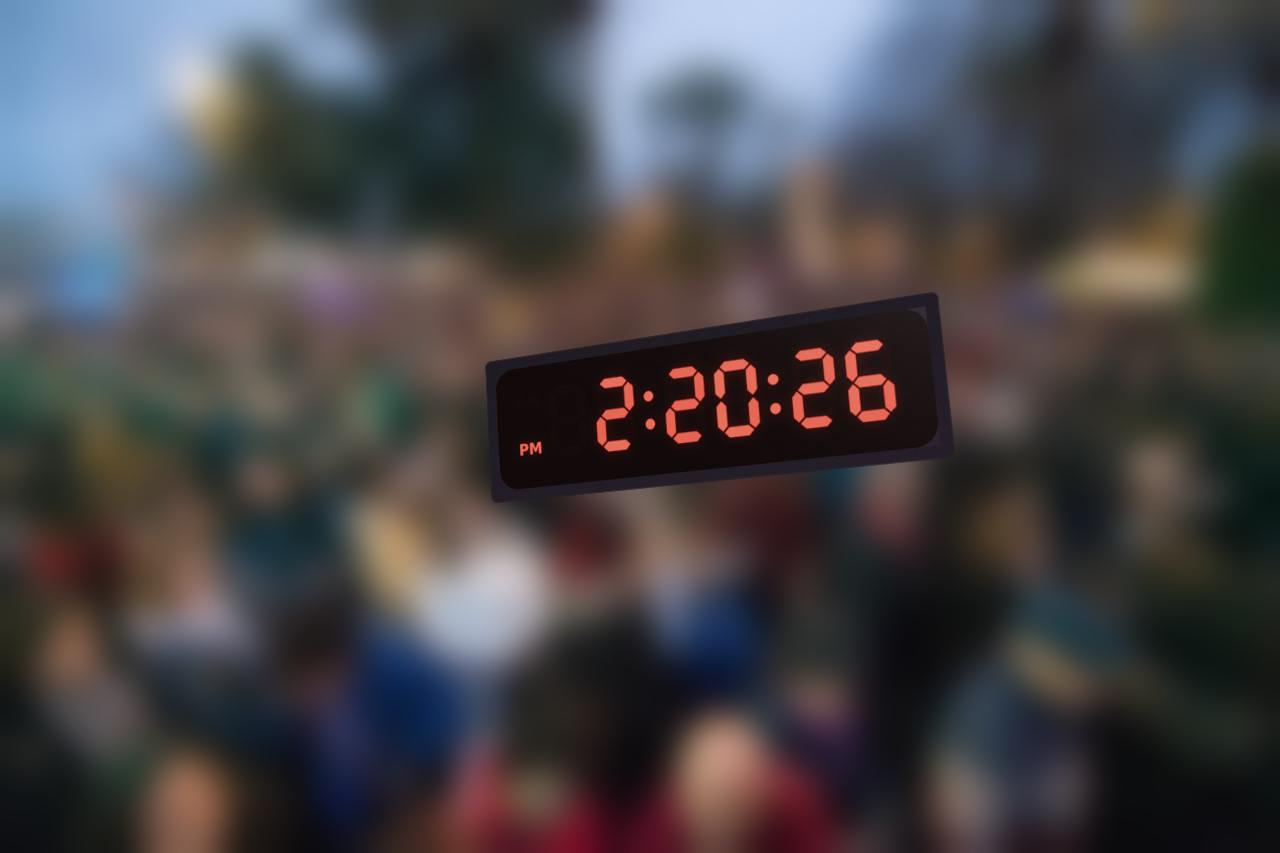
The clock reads h=2 m=20 s=26
